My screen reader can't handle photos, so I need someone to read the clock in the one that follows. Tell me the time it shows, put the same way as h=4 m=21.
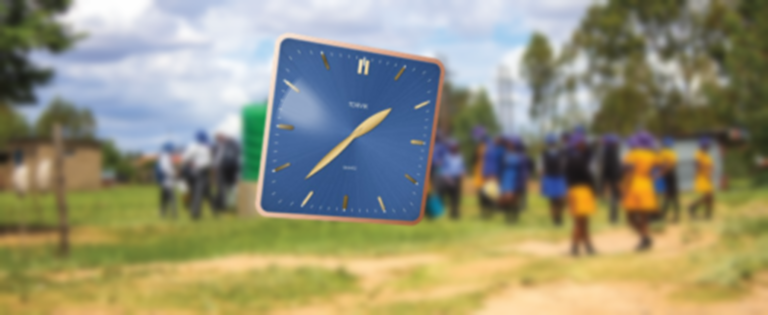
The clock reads h=1 m=37
